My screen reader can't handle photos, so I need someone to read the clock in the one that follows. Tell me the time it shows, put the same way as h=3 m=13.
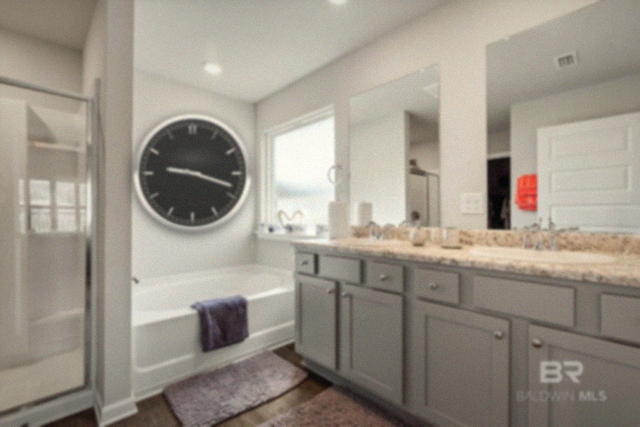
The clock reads h=9 m=18
